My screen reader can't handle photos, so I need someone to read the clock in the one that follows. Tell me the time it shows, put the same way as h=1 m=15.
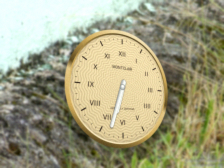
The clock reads h=6 m=33
